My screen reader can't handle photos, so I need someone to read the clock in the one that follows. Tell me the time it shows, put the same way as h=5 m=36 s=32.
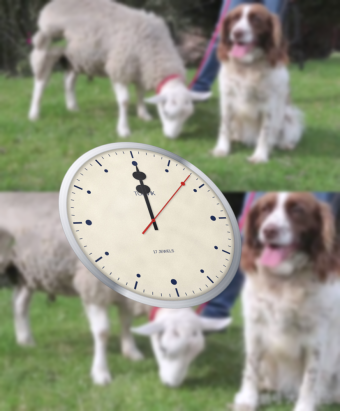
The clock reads h=12 m=0 s=8
